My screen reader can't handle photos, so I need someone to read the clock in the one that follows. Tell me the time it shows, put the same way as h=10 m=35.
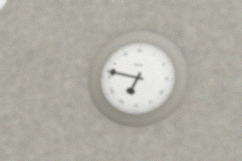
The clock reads h=6 m=47
